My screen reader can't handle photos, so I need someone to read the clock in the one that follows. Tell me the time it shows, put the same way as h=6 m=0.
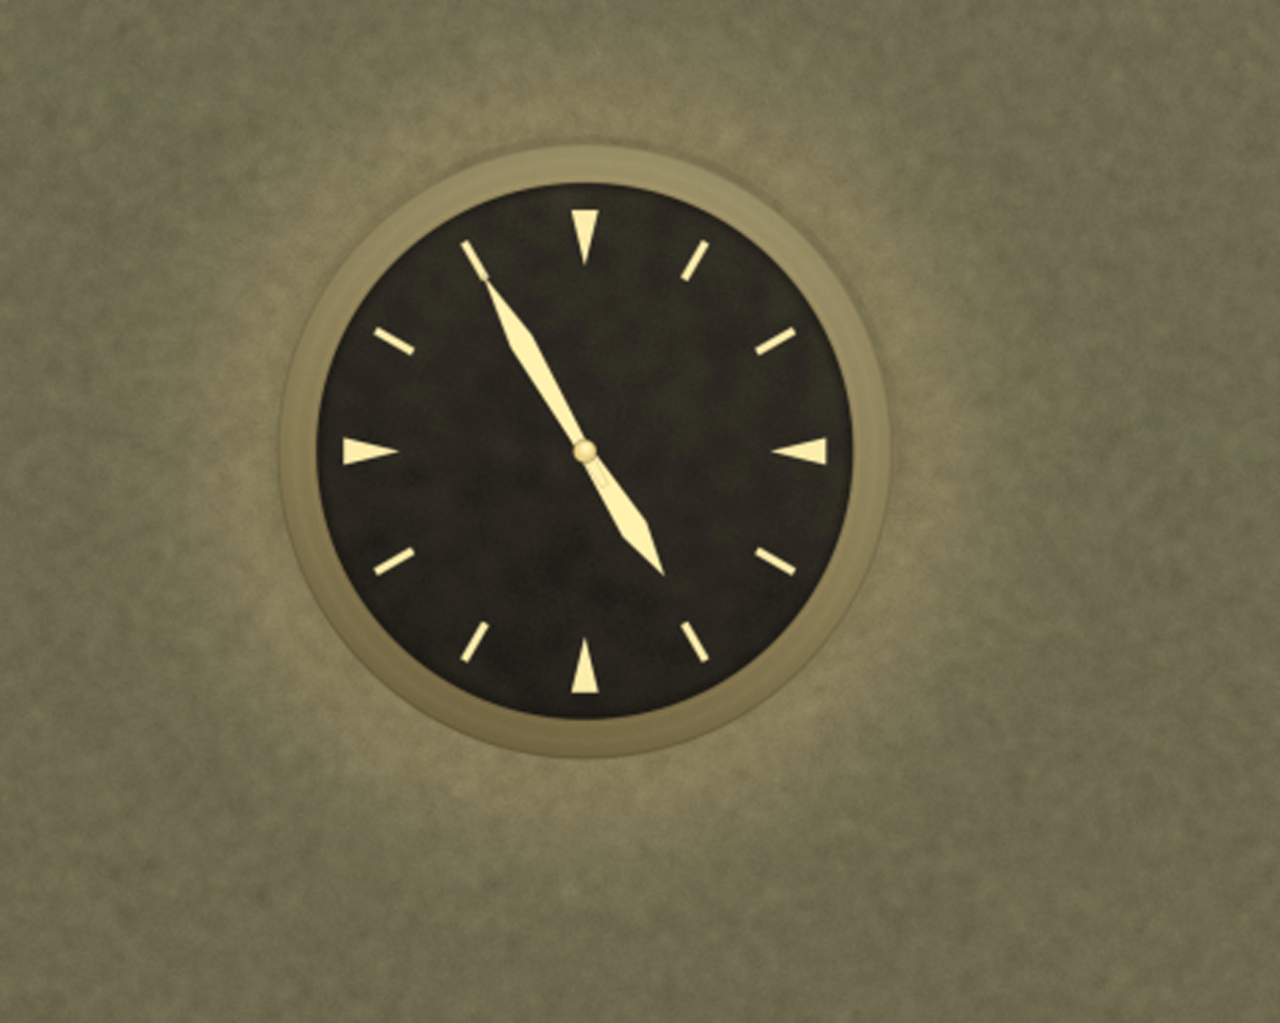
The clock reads h=4 m=55
